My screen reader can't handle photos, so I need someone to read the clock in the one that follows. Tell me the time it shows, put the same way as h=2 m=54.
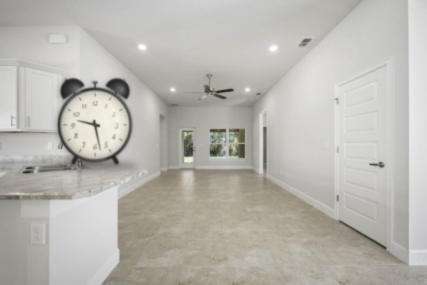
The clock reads h=9 m=28
